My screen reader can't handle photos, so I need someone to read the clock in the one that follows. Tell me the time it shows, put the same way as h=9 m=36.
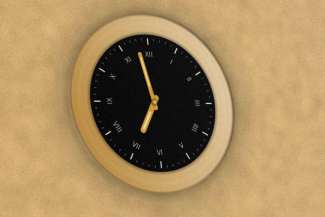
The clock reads h=6 m=58
